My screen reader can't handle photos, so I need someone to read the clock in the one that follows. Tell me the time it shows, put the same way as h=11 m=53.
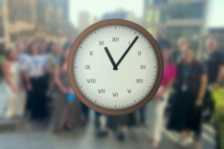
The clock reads h=11 m=6
